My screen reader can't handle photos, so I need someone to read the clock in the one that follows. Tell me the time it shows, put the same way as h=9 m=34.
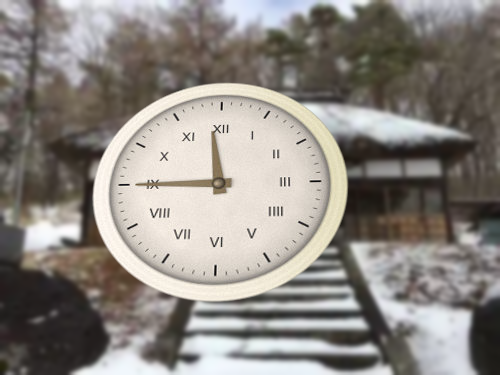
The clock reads h=11 m=45
